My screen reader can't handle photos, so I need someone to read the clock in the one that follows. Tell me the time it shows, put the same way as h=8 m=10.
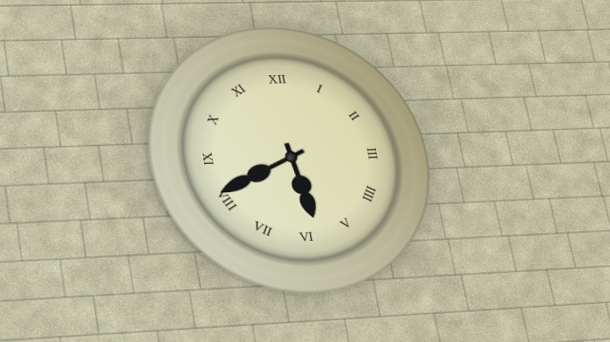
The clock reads h=5 m=41
